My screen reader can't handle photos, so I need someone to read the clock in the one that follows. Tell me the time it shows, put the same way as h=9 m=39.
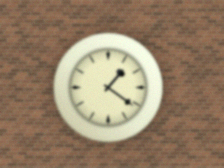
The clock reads h=1 m=21
